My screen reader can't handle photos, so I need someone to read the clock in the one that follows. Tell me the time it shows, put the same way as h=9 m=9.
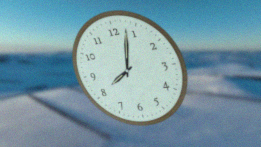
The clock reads h=8 m=3
